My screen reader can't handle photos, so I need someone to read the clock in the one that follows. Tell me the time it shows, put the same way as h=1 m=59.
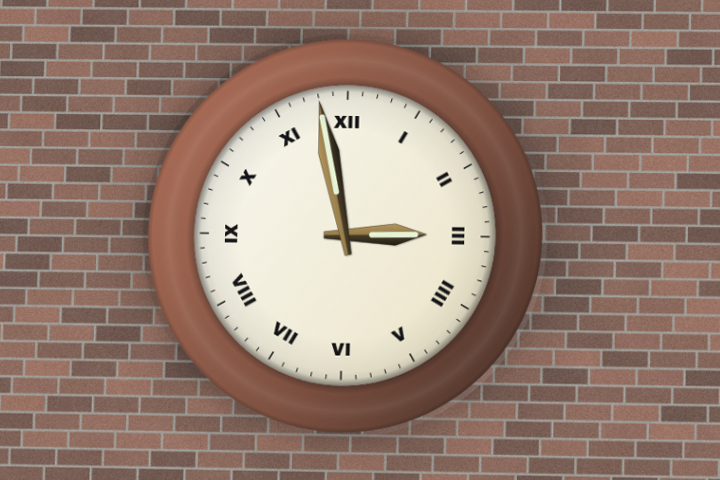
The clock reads h=2 m=58
